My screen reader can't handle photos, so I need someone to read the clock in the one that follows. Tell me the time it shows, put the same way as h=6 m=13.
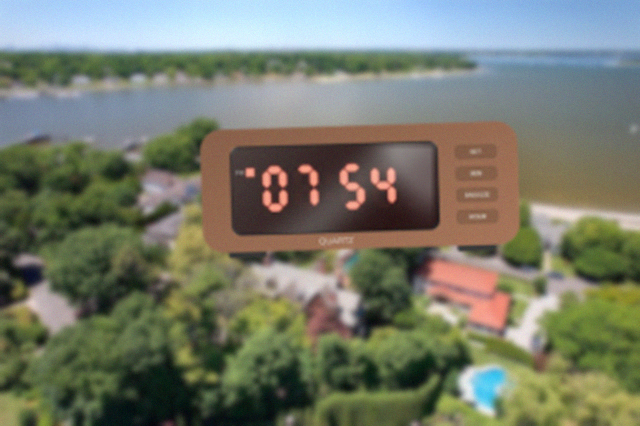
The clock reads h=7 m=54
